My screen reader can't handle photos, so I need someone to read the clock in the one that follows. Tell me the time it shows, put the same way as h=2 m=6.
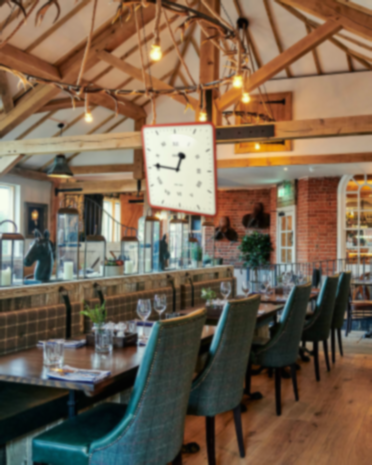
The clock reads h=12 m=46
